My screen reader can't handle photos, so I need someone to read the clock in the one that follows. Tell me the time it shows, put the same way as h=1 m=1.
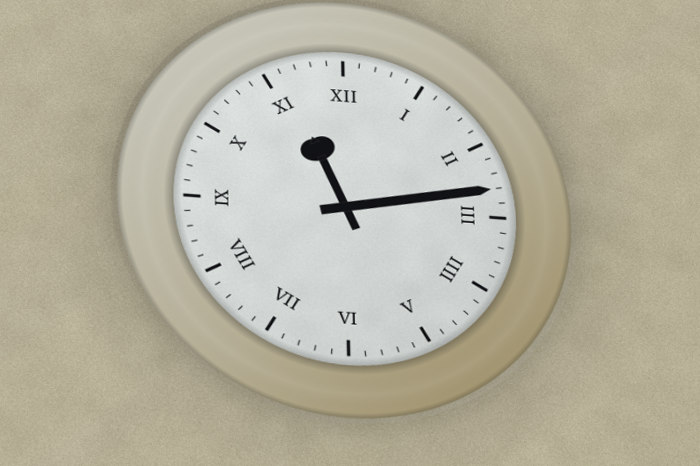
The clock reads h=11 m=13
